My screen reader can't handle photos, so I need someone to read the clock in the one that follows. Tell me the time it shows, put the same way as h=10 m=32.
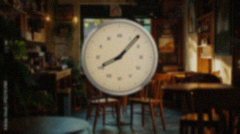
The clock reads h=8 m=7
